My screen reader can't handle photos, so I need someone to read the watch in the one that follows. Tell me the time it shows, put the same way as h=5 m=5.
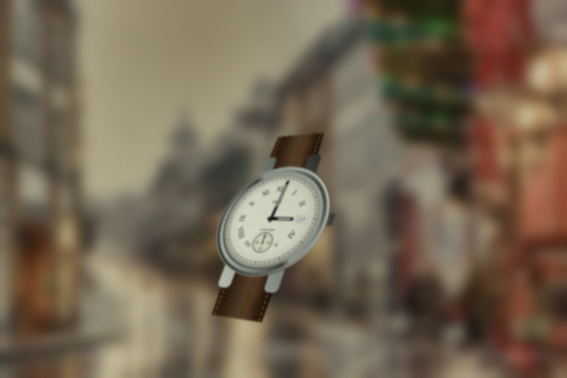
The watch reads h=3 m=1
